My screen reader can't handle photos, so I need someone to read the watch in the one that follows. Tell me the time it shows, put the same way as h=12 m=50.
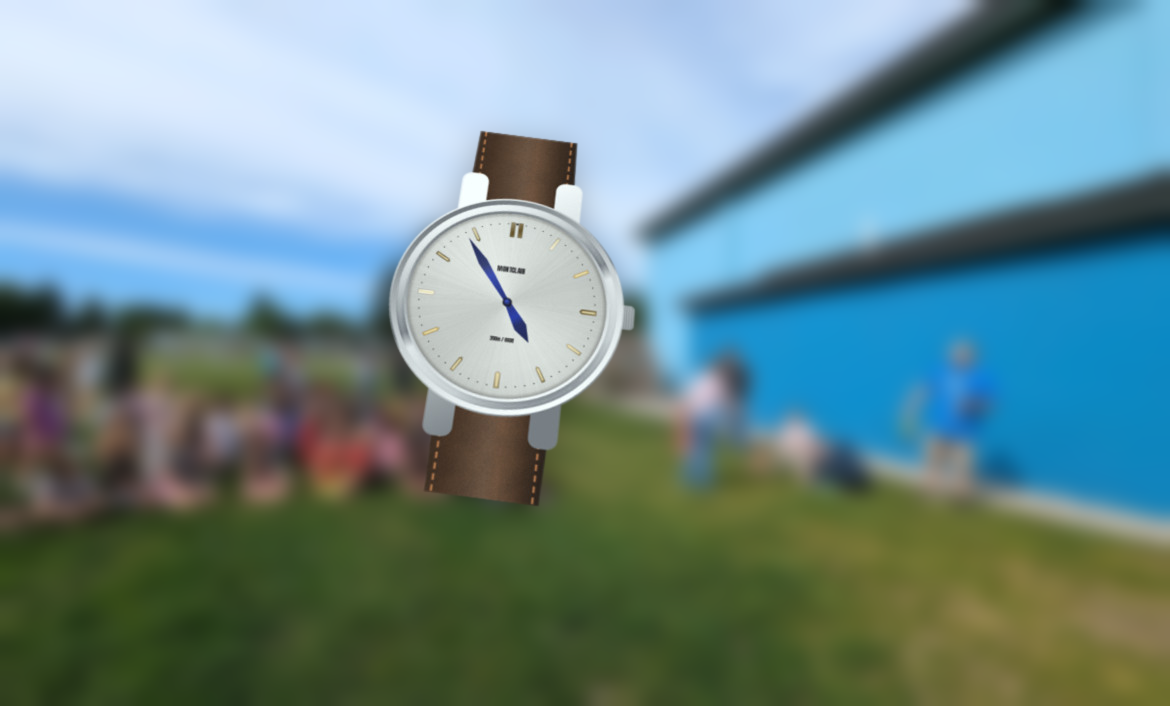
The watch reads h=4 m=54
